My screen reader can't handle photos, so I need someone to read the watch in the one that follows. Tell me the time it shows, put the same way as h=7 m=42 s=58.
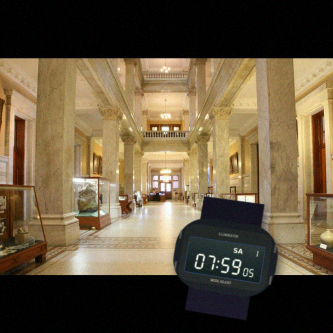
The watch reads h=7 m=59 s=5
